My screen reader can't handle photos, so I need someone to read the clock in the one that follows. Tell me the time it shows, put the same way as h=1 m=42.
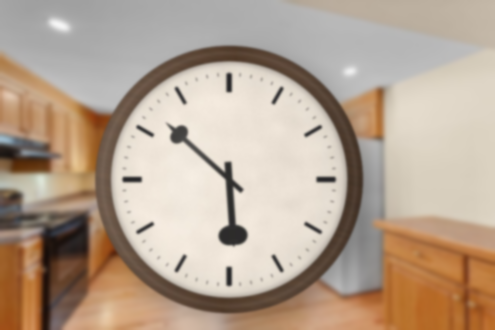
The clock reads h=5 m=52
